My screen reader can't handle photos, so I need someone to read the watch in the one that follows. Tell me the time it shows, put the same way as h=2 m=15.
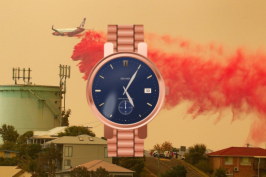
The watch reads h=5 m=5
